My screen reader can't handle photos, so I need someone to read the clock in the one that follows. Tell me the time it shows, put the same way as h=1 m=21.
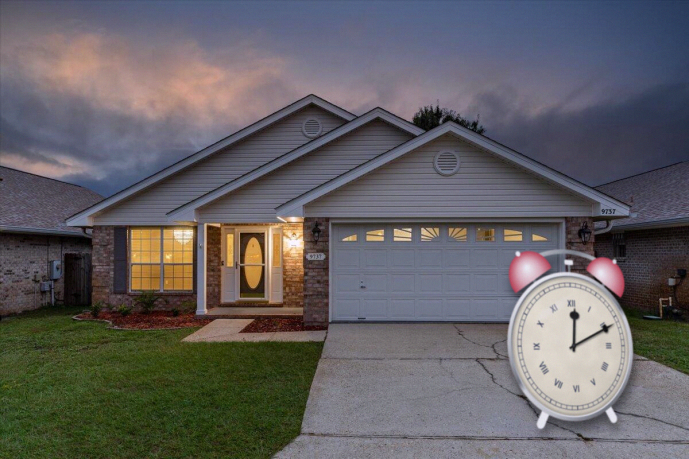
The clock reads h=12 m=11
